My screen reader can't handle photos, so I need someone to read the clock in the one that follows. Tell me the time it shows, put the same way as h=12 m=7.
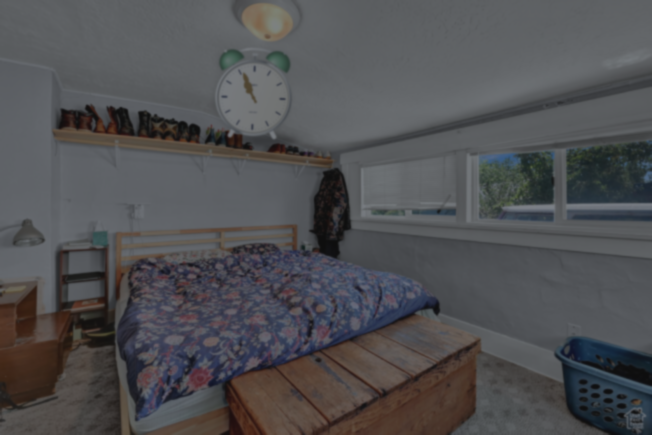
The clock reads h=10 m=56
